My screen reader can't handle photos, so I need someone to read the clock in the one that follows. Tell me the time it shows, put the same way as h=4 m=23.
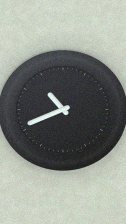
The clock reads h=10 m=41
